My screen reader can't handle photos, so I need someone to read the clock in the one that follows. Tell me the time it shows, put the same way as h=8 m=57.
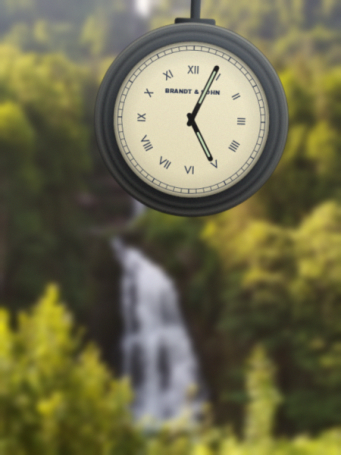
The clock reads h=5 m=4
